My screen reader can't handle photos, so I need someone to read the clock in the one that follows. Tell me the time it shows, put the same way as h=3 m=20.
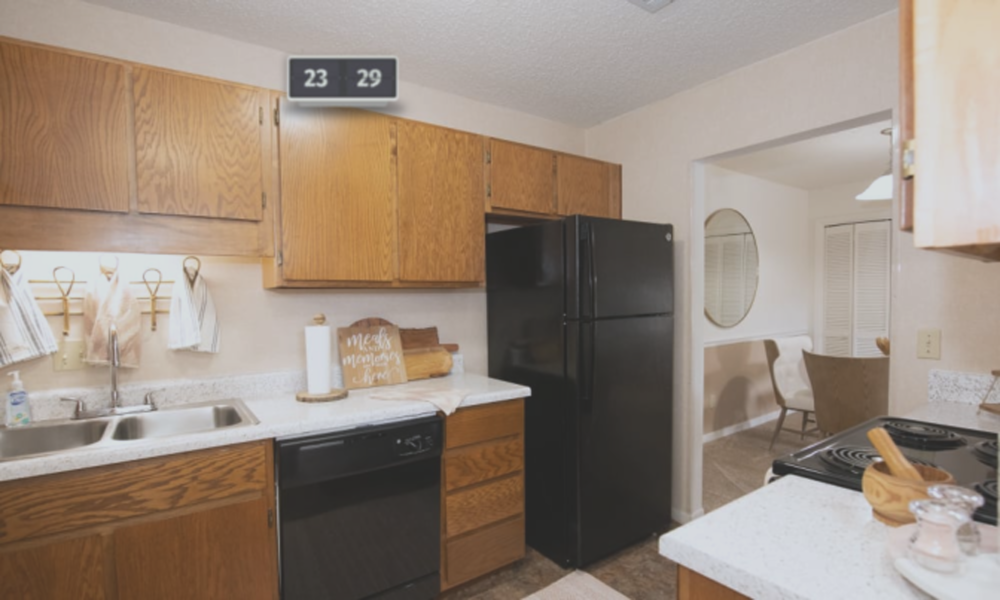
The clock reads h=23 m=29
